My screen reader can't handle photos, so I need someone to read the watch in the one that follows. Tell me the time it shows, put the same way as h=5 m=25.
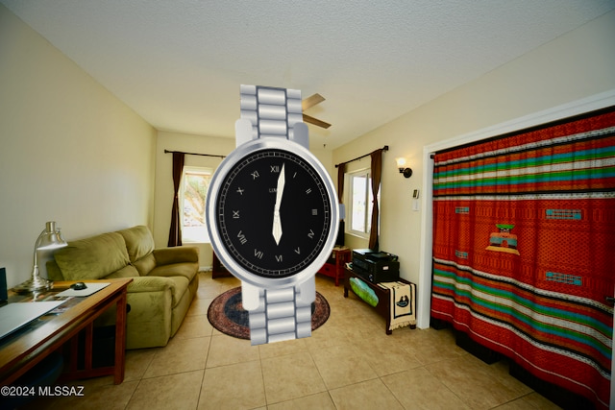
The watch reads h=6 m=2
